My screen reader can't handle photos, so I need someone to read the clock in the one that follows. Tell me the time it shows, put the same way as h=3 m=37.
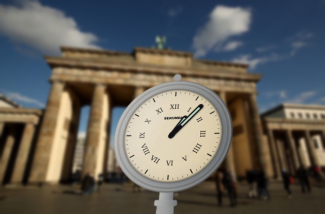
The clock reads h=1 m=7
